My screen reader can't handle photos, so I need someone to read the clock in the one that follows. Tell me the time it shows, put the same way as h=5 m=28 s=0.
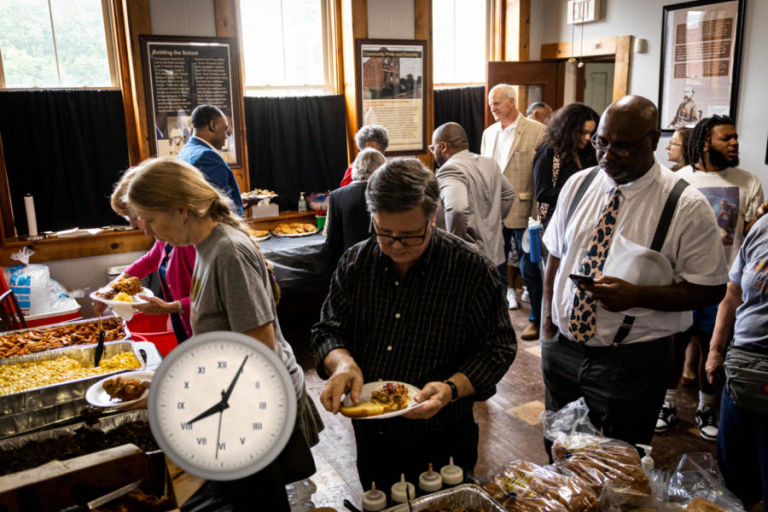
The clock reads h=8 m=4 s=31
